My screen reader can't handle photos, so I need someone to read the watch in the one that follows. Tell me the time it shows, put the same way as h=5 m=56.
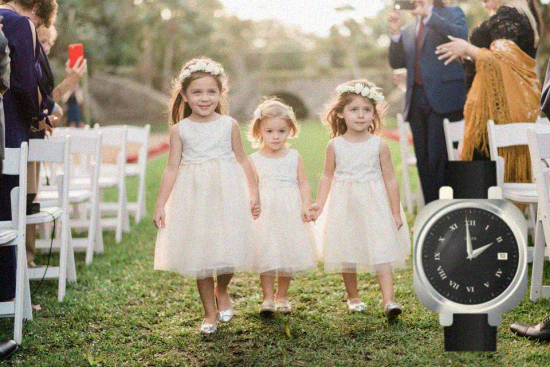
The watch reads h=1 m=59
